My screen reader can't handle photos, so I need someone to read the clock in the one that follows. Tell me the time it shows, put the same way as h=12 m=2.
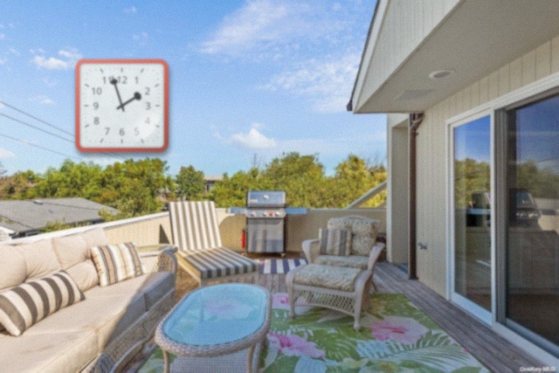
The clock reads h=1 m=57
